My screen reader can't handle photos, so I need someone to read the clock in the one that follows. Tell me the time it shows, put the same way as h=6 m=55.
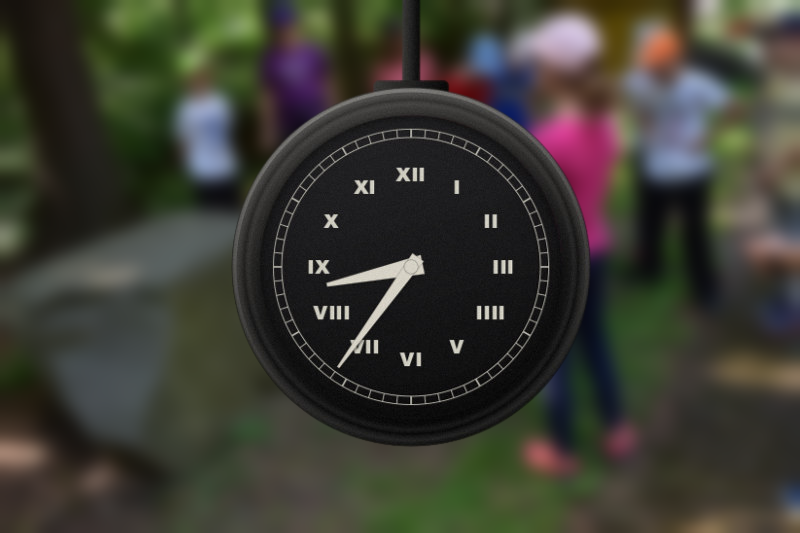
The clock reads h=8 m=36
